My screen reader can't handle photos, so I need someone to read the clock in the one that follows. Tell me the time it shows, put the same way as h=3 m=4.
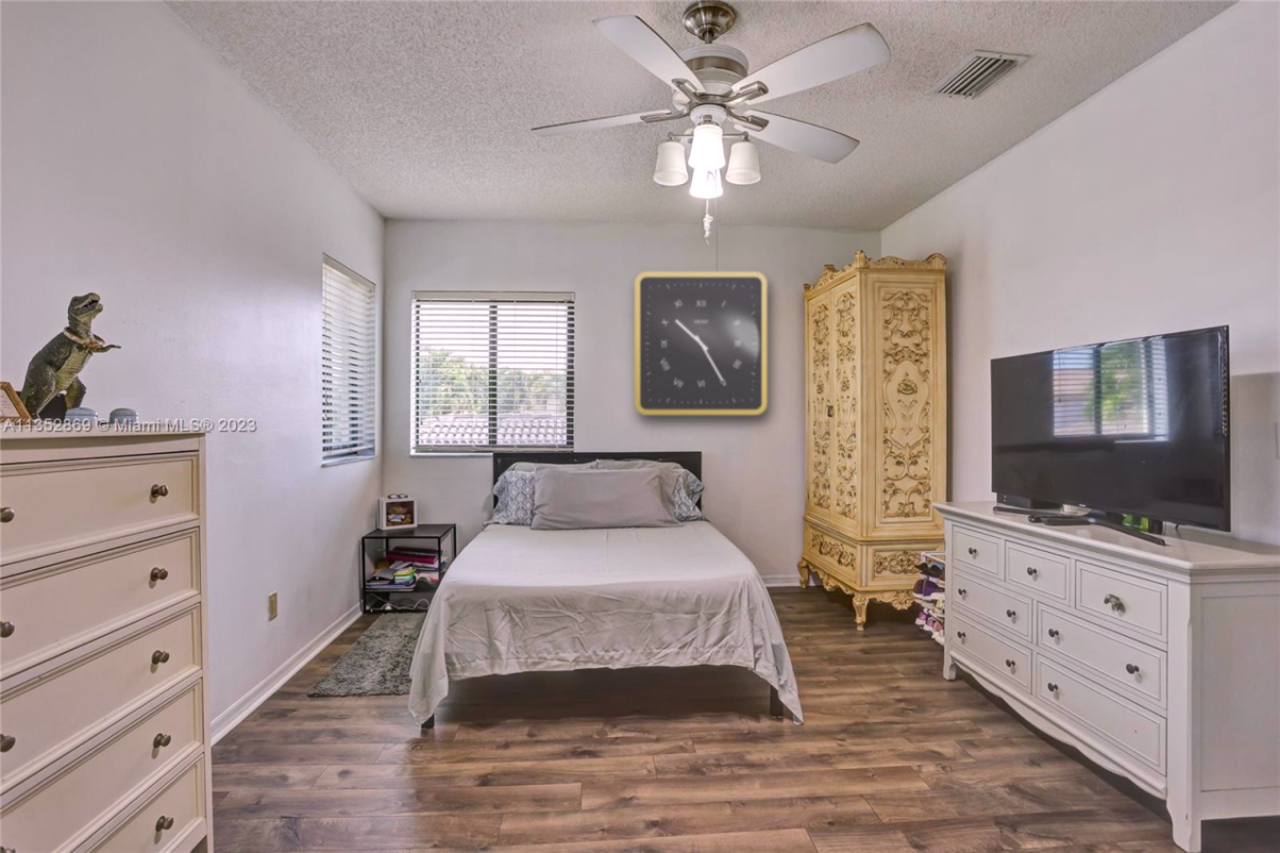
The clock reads h=10 m=25
